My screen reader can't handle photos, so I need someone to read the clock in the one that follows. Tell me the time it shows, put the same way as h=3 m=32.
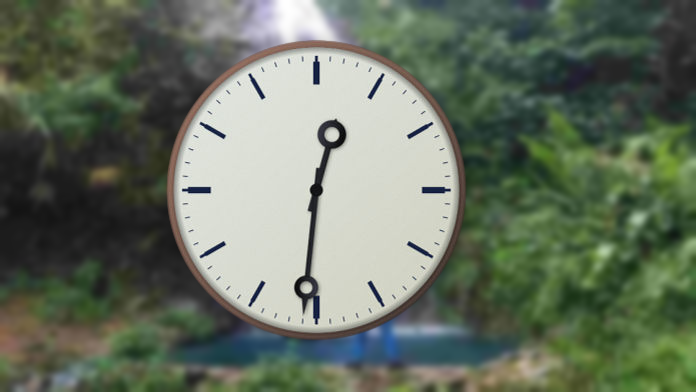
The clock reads h=12 m=31
